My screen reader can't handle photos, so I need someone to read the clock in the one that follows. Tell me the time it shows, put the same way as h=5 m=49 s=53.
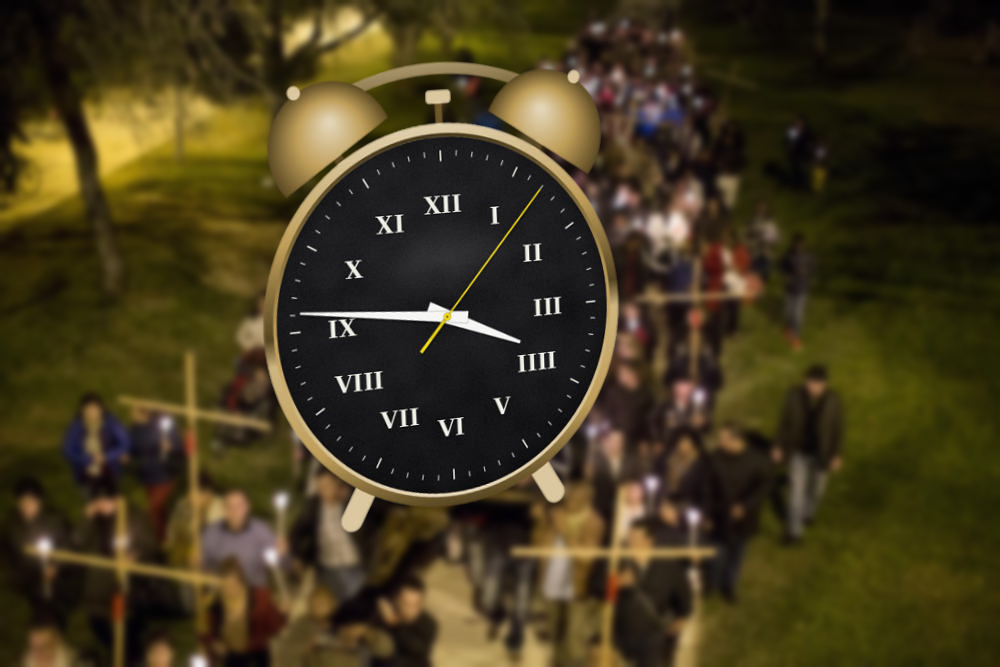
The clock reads h=3 m=46 s=7
